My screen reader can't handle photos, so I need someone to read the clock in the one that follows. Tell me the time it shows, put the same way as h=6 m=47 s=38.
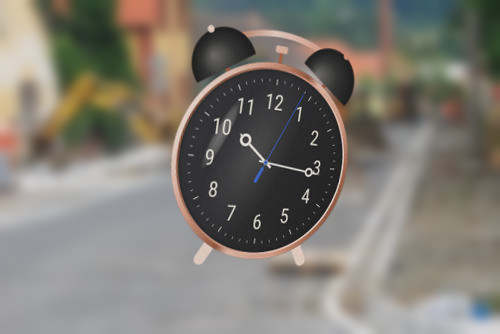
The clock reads h=10 m=16 s=4
